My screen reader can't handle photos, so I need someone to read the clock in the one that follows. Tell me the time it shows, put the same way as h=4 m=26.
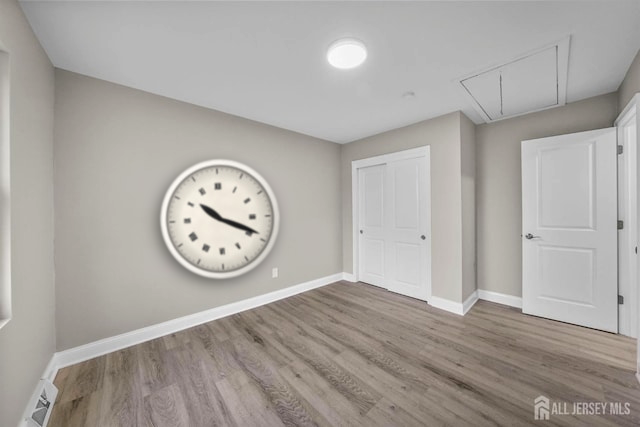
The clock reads h=10 m=19
